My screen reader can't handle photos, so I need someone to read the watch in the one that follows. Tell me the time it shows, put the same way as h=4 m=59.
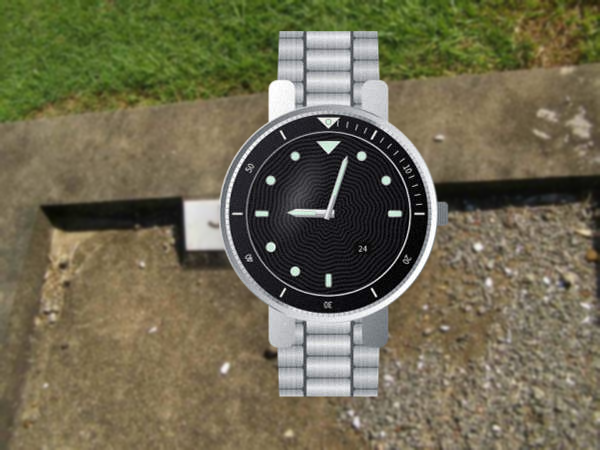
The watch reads h=9 m=3
